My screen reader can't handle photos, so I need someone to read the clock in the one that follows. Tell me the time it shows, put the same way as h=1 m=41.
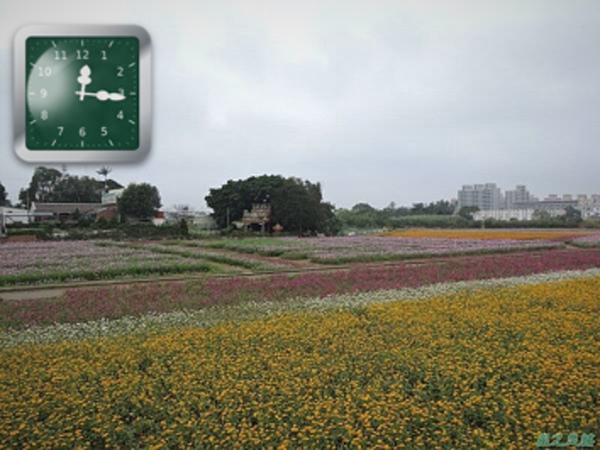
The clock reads h=12 m=16
